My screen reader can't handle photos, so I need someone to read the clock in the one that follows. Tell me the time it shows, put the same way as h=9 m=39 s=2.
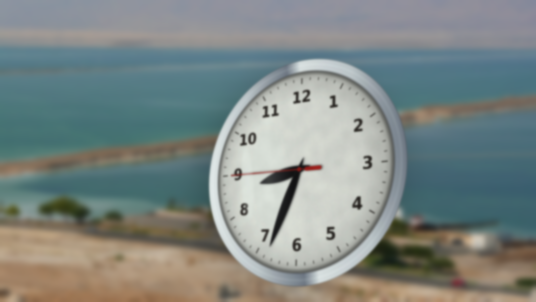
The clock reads h=8 m=33 s=45
